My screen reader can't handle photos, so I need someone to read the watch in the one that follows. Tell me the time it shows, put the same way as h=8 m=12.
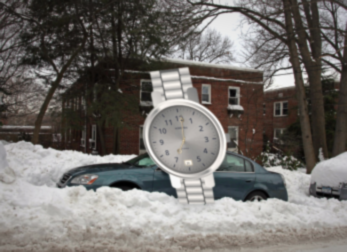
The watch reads h=7 m=1
